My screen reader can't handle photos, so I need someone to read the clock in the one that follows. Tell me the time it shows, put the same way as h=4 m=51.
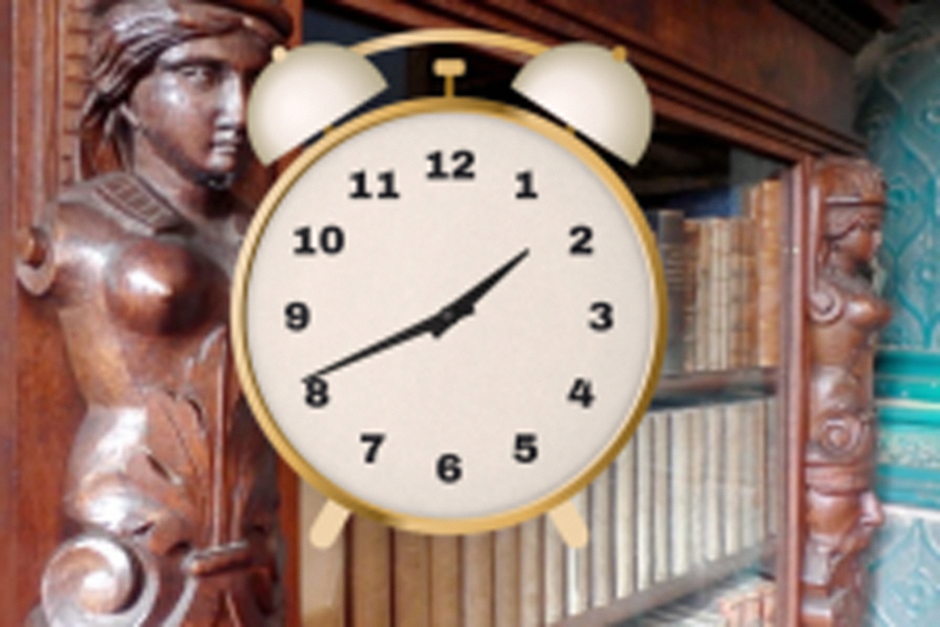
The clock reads h=1 m=41
